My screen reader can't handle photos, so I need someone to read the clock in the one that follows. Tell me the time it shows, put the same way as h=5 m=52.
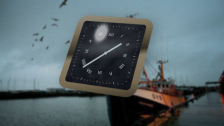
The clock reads h=1 m=38
